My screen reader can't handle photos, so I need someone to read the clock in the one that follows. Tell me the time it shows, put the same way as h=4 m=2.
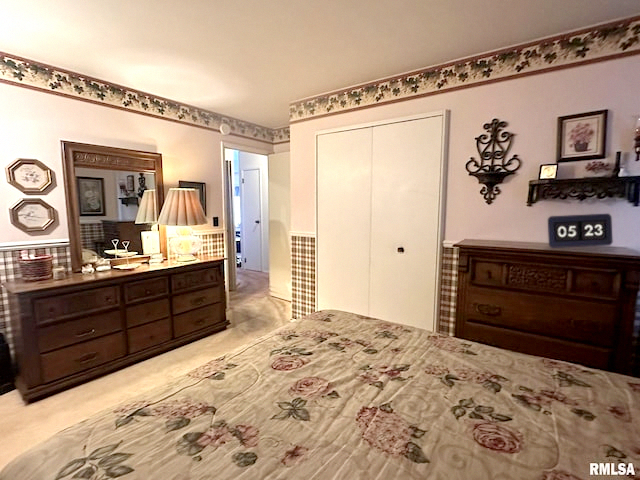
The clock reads h=5 m=23
